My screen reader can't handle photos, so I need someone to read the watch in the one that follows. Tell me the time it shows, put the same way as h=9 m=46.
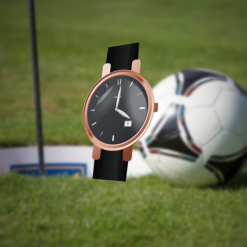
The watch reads h=4 m=1
